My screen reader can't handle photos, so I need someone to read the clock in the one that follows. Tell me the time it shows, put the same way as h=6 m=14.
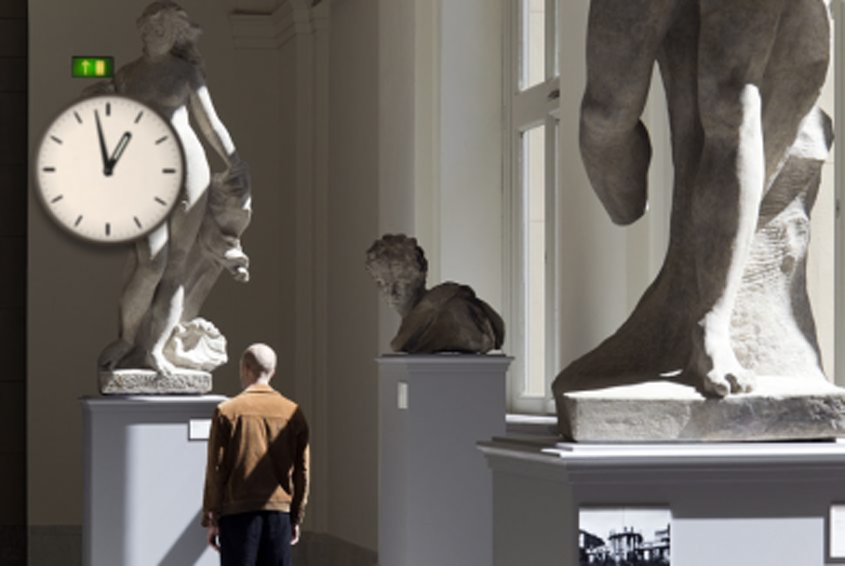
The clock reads h=12 m=58
